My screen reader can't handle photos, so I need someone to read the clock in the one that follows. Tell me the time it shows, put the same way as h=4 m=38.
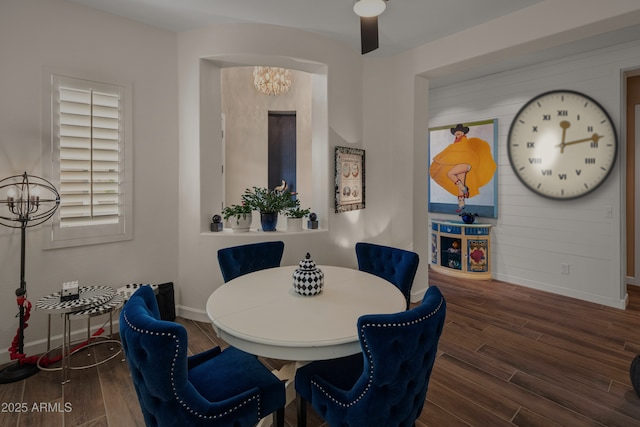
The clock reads h=12 m=13
